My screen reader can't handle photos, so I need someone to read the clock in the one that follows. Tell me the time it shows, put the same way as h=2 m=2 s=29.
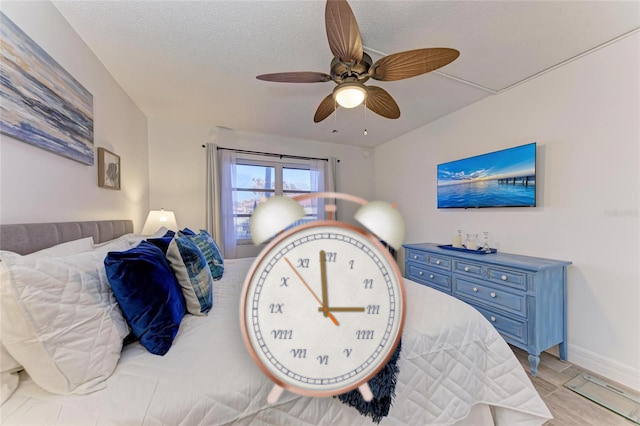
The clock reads h=2 m=58 s=53
